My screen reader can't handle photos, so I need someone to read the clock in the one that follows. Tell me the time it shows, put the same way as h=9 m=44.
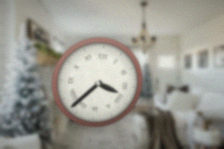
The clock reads h=3 m=37
